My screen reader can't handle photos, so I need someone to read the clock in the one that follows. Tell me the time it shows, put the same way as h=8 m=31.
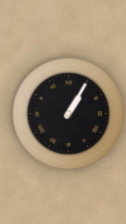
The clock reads h=1 m=5
